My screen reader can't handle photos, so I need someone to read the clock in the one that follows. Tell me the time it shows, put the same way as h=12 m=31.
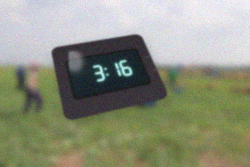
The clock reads h=3 m=16
